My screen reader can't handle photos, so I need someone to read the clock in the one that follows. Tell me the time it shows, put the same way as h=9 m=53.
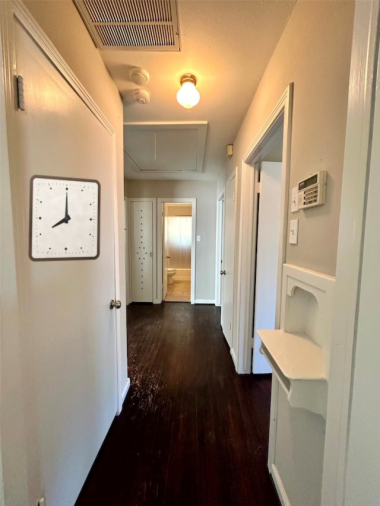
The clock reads h=8 m=0
